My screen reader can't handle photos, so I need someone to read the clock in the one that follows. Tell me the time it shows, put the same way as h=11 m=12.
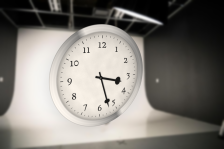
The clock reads h=3 m=27
